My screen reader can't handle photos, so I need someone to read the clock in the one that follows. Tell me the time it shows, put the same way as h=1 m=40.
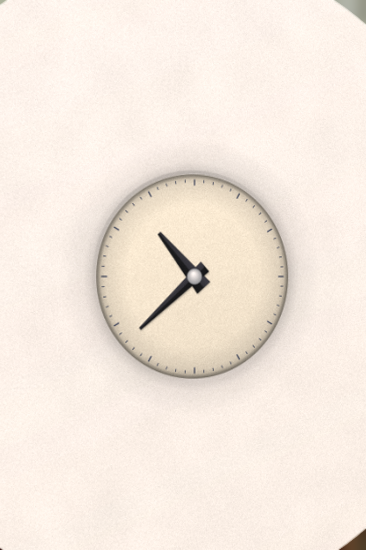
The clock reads h=10 m=38
